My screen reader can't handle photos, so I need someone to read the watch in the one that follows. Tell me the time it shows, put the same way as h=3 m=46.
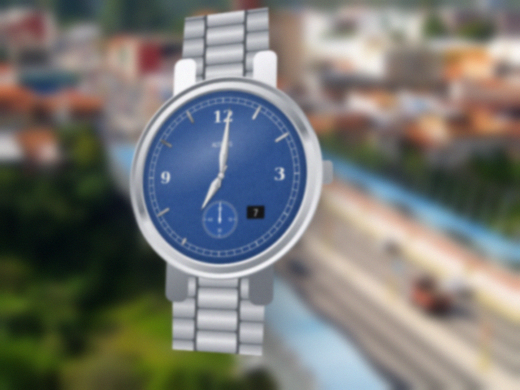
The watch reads h=7 m=1
